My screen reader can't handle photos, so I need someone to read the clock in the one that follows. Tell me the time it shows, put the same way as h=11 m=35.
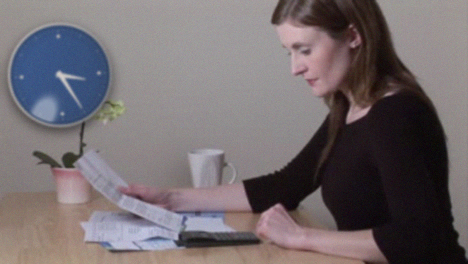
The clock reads h=3 m=25
